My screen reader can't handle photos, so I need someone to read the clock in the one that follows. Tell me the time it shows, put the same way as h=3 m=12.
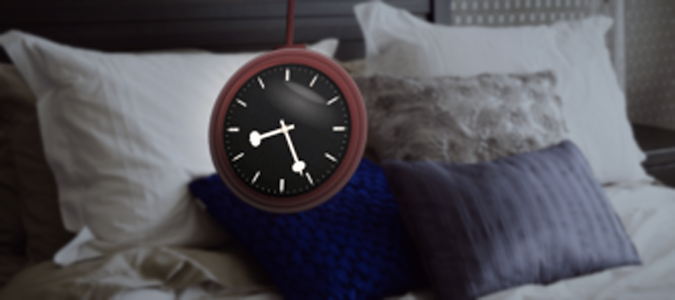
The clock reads h=8 m=26
